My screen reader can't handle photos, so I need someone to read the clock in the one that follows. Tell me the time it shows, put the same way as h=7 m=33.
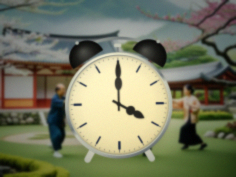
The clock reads h=4 m=0
